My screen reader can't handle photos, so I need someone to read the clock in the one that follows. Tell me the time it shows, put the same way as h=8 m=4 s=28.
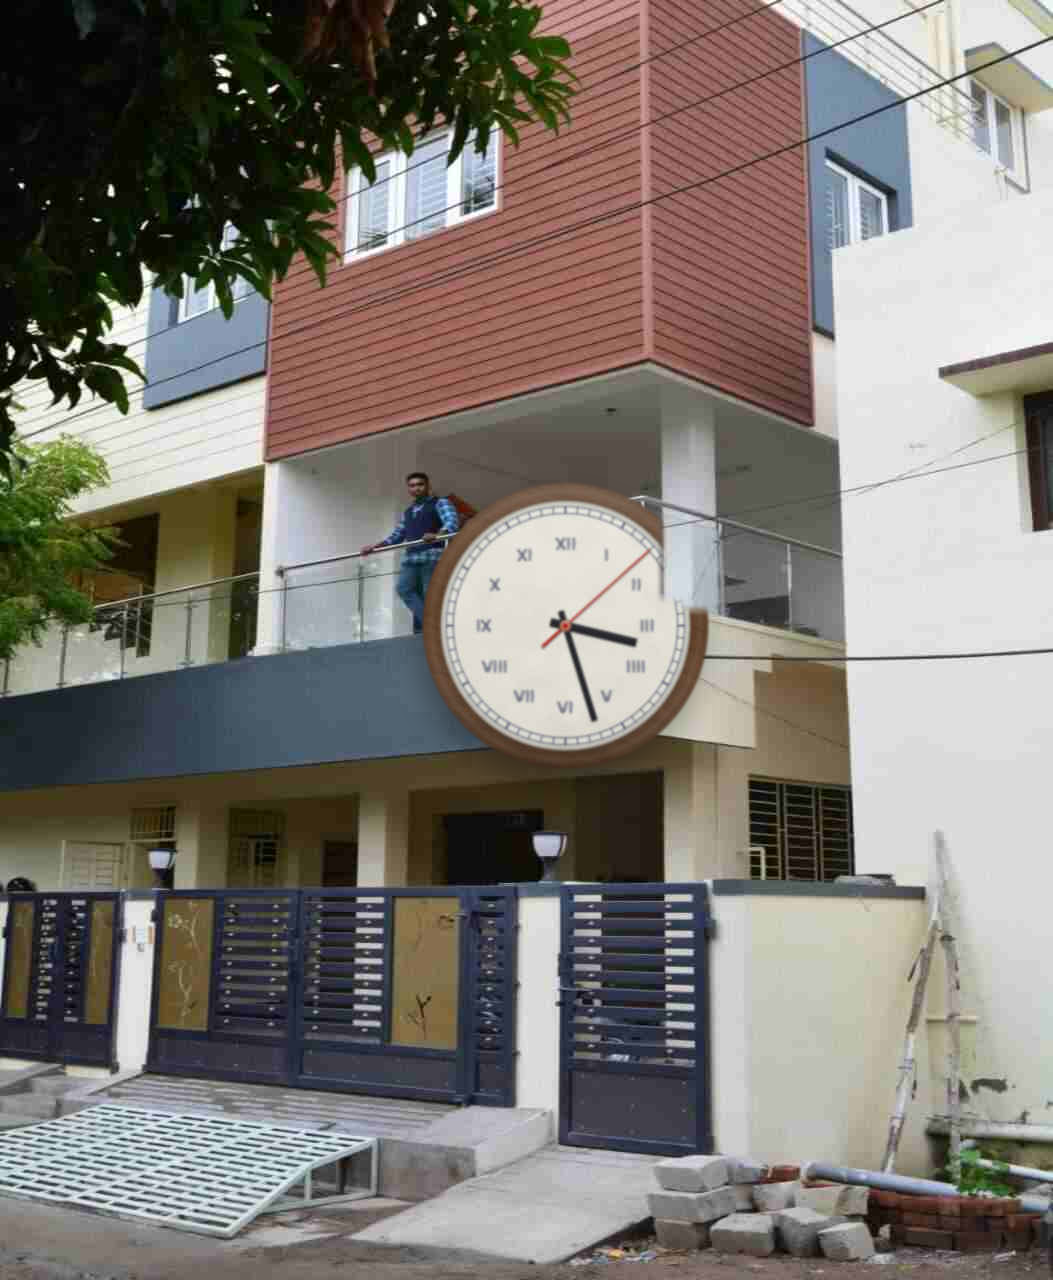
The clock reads h=3 m=27 s=8
